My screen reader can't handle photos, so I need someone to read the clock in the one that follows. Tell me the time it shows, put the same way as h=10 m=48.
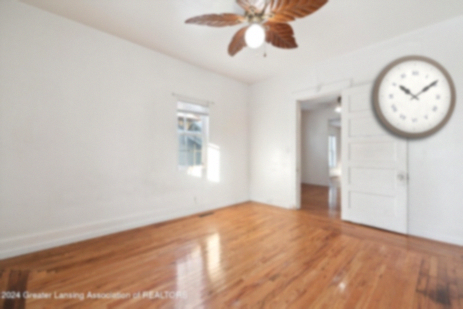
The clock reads h=10 m=9
